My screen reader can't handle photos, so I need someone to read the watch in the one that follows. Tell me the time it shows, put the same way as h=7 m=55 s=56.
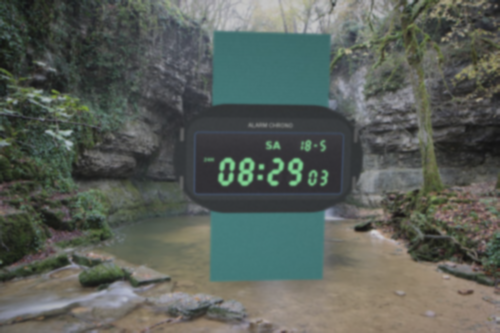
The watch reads h=8 m=29 s=3
